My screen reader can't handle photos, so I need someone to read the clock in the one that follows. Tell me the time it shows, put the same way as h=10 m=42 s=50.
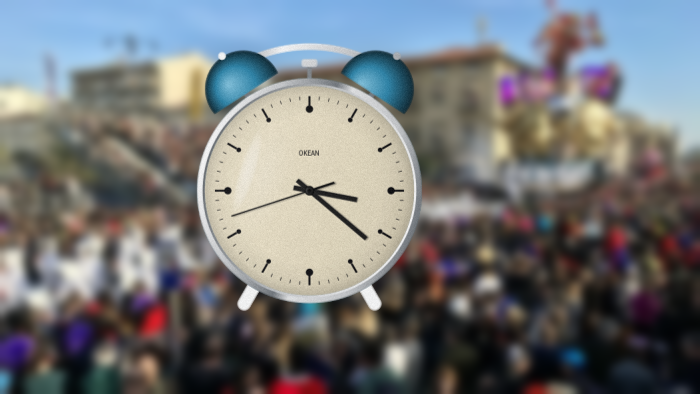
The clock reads h=3 m=21 s=42
